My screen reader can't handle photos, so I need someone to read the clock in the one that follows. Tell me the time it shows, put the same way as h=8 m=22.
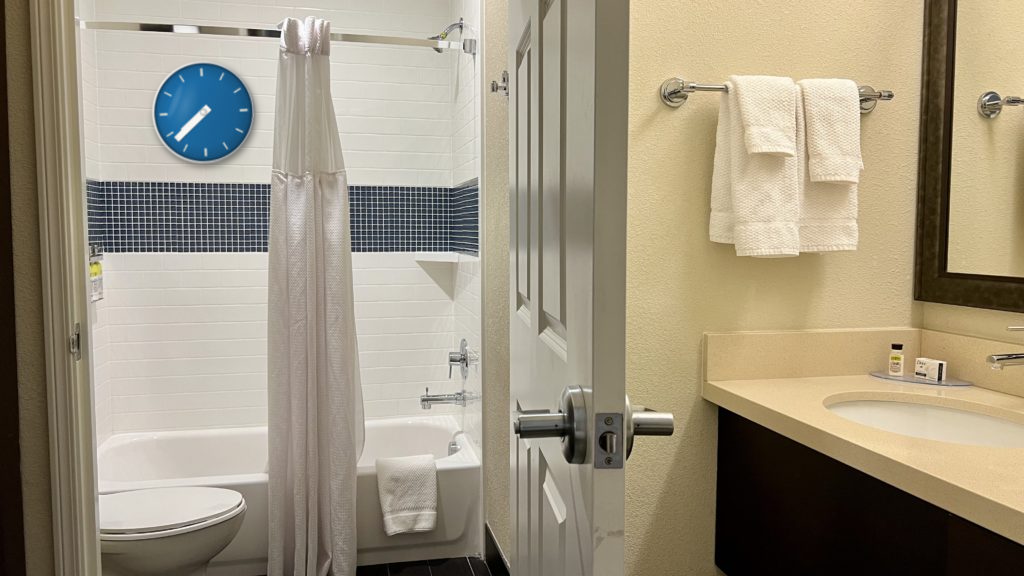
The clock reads h=7 m=38
